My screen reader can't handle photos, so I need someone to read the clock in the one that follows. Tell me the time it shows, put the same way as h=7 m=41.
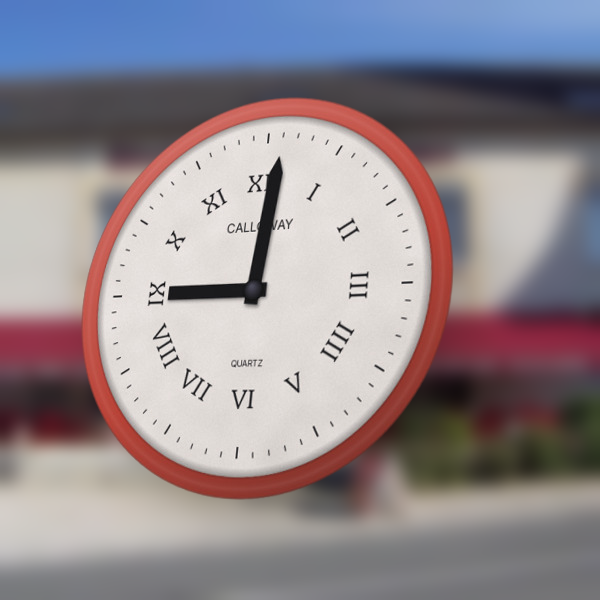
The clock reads h=9 m=1
